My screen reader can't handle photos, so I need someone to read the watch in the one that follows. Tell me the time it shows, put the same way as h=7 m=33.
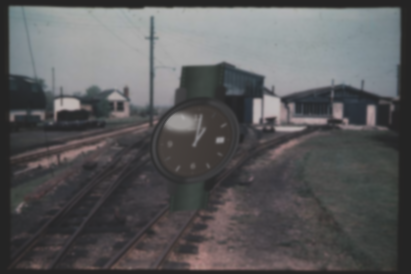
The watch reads h=1 m=1
